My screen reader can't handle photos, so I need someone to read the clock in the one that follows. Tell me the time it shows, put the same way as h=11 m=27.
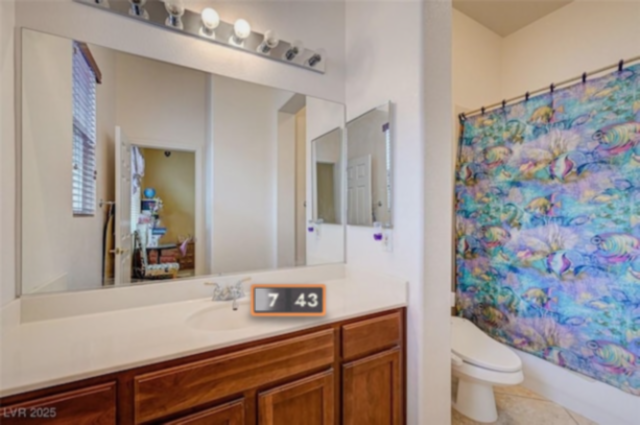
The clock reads h=7 m=43
